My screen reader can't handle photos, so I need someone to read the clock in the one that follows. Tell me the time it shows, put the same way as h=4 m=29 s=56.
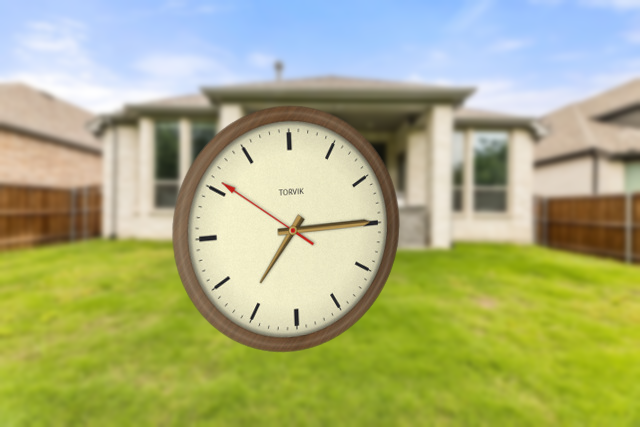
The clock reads h=7 m=14 s=51
